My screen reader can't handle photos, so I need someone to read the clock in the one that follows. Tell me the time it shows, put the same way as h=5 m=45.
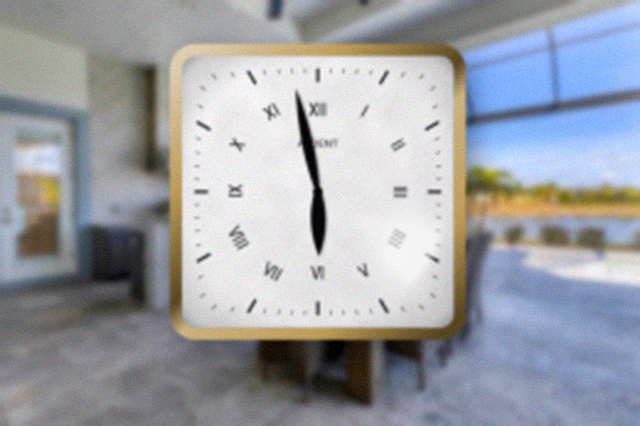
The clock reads h=5 m=58
